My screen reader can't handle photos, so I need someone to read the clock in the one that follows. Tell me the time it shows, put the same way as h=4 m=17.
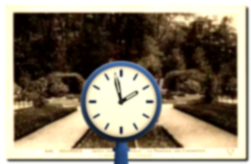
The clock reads h=1 m=58
